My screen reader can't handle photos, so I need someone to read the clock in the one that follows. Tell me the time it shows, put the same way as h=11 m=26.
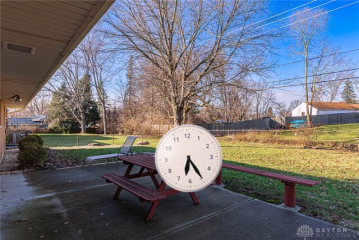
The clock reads h=6 m=25
